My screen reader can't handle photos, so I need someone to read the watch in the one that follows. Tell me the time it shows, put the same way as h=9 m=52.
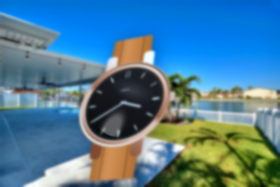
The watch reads h=3 m=40
